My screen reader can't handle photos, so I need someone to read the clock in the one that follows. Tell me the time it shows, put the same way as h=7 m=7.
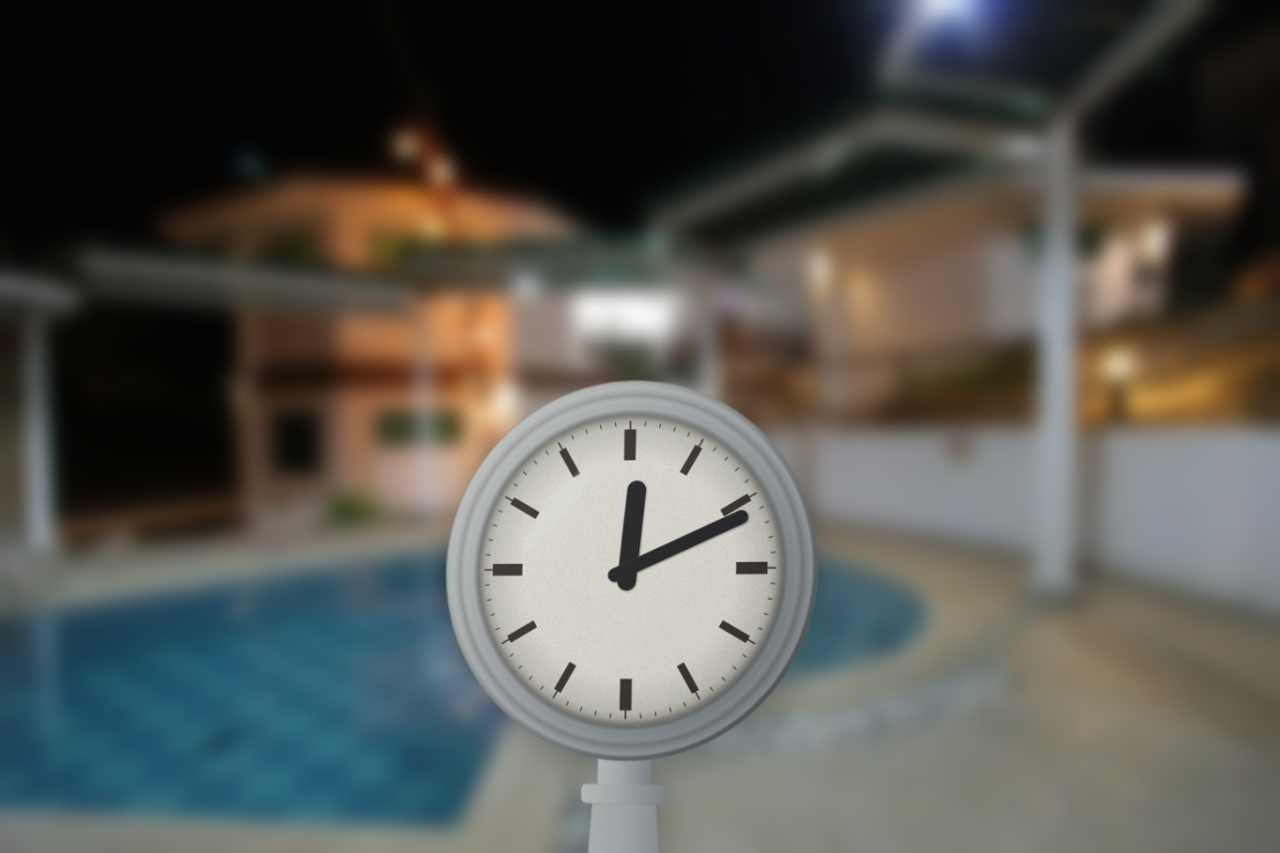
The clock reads h=12 m=11
